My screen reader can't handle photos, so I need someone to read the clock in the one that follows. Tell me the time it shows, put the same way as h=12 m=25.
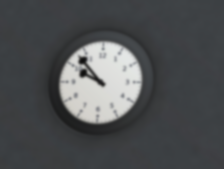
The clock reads h=9 m=53
